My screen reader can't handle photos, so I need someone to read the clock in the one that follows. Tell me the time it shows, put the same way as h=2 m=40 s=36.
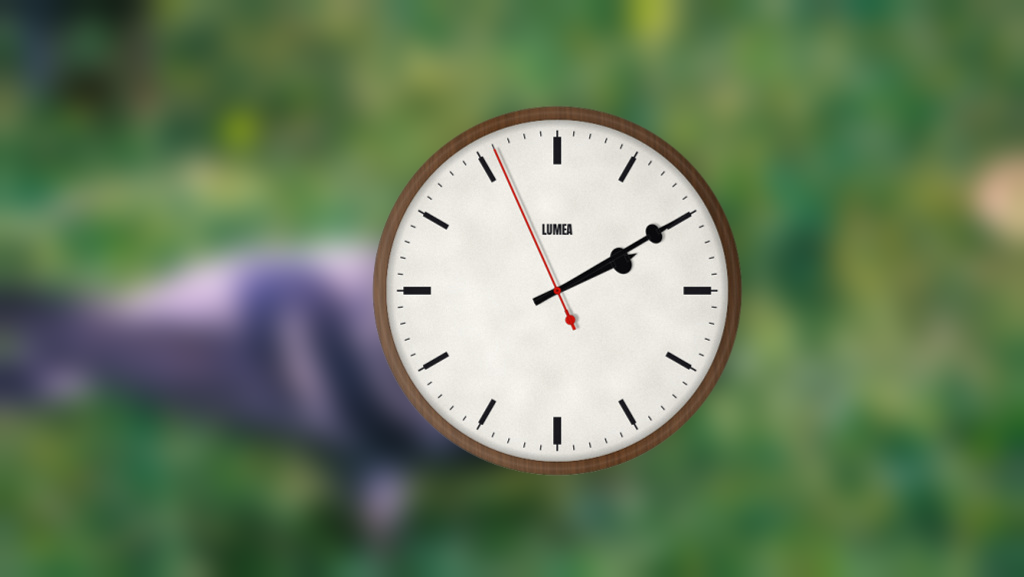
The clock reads h=2 m=9 s=56
